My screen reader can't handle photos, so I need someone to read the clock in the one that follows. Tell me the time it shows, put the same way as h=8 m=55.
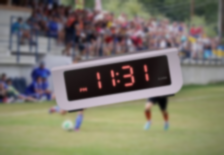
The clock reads h=11 m=31
